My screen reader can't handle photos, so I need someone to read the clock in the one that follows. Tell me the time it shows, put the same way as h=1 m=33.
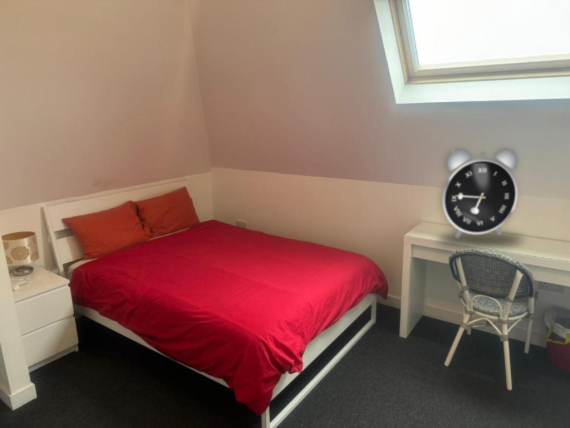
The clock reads h=6 m=46
